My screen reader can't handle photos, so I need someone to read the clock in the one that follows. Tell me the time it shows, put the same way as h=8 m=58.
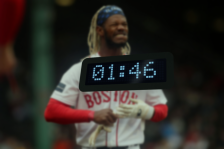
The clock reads h=1 m=46
